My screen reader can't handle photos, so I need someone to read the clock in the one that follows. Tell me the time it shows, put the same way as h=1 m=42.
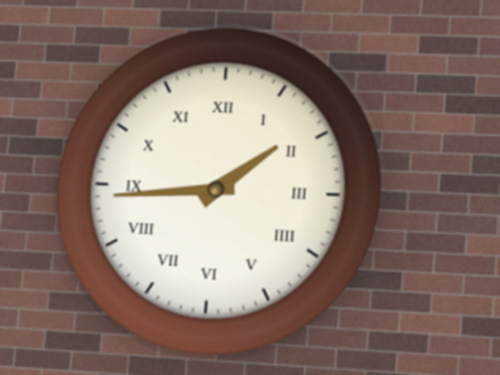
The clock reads h=1 m=44
